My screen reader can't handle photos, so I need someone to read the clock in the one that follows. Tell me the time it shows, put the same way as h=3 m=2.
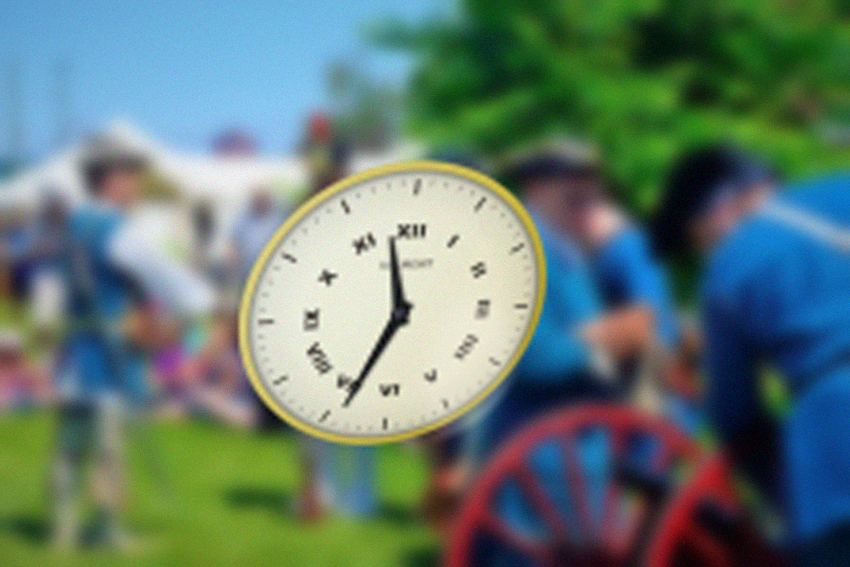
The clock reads h=11 m=34
